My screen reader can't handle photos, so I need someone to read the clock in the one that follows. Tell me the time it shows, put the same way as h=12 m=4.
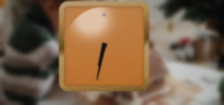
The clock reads h=6 m=32
